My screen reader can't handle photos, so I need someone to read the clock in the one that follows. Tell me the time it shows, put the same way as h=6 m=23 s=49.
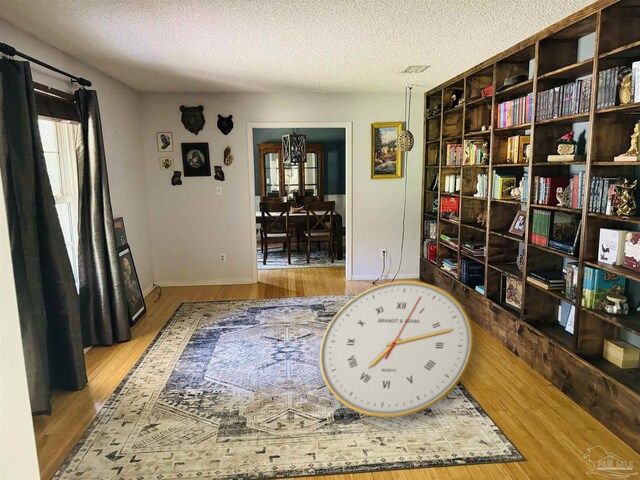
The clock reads h=7 m=12 s=3
